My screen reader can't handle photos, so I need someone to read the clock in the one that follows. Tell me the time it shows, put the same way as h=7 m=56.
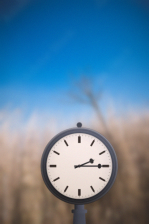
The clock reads h=2 m=15
